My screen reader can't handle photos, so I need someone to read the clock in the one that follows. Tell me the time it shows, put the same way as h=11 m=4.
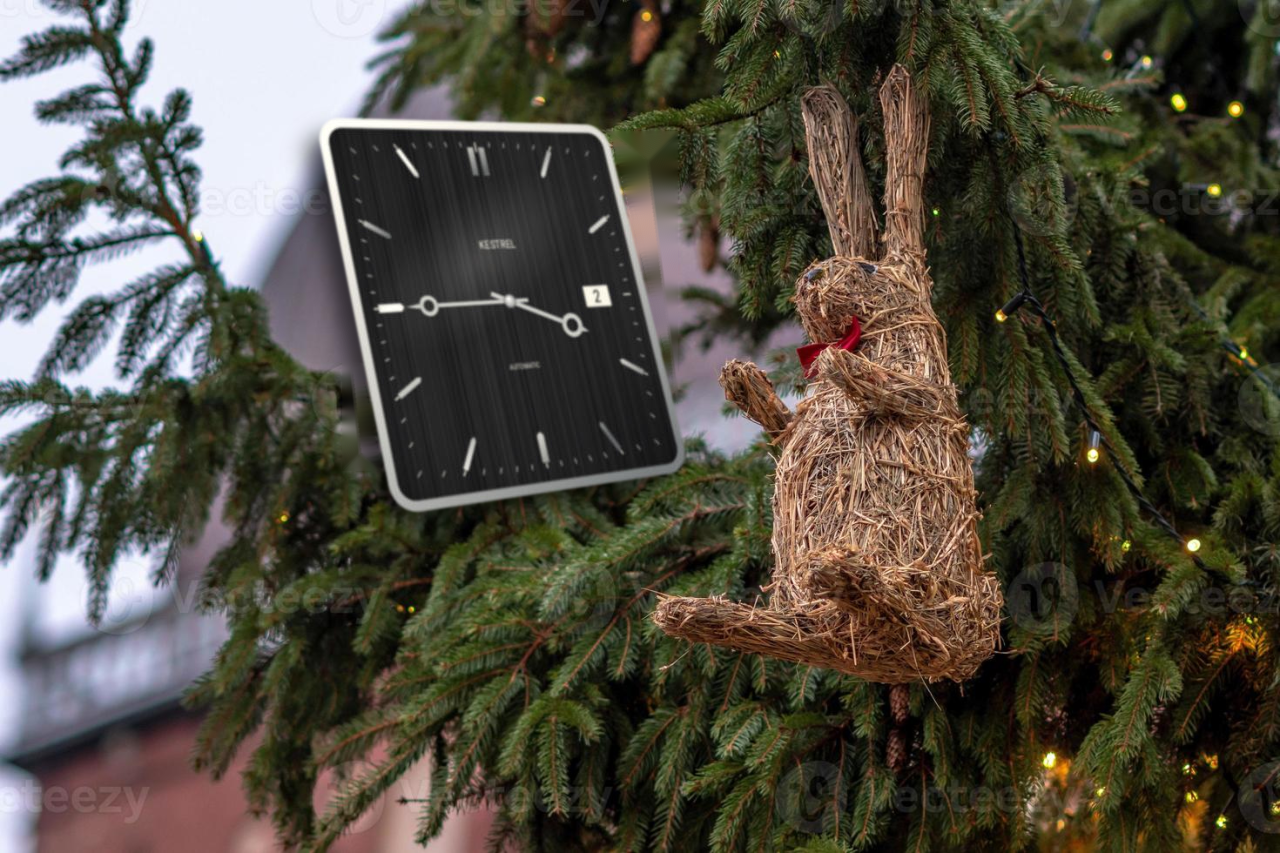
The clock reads h=3 m=45
